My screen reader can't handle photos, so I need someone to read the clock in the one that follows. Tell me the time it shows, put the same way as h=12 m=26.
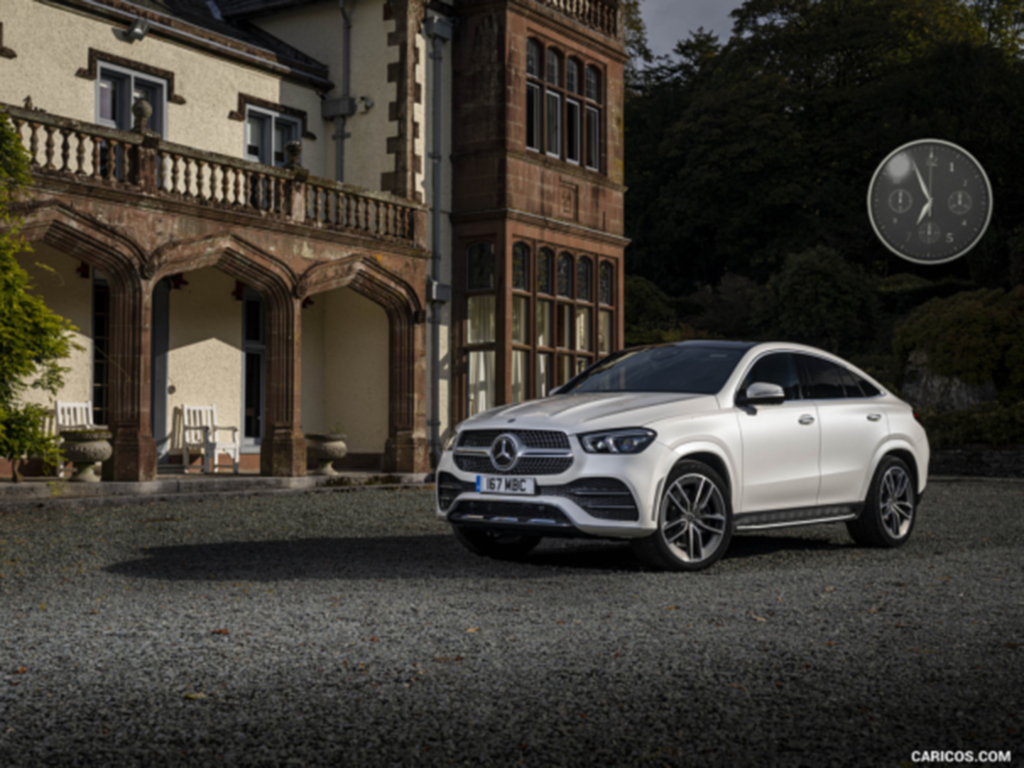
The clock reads h=6 m=56
